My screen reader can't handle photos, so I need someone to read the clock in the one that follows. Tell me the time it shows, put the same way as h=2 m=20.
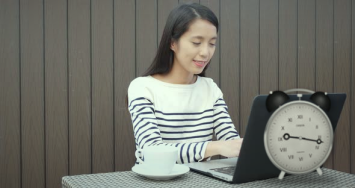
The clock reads h=9 m=17
